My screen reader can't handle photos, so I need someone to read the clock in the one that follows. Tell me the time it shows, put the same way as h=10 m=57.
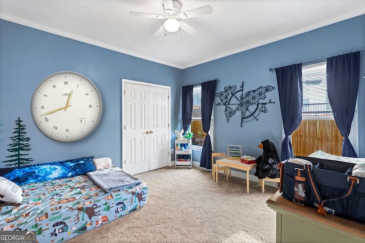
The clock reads h=12 m=42
